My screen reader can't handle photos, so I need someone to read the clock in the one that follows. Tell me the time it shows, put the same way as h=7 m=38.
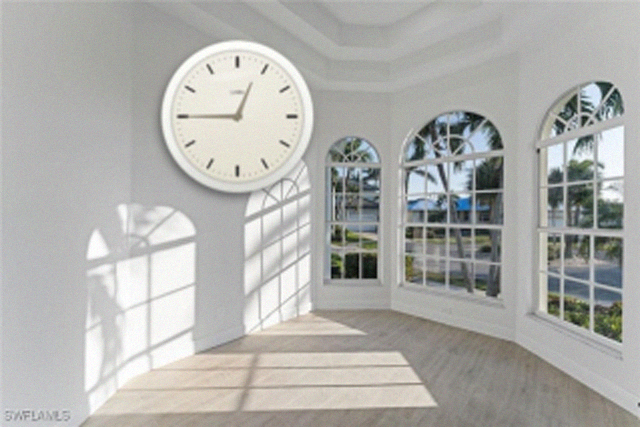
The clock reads h=12 m=45
